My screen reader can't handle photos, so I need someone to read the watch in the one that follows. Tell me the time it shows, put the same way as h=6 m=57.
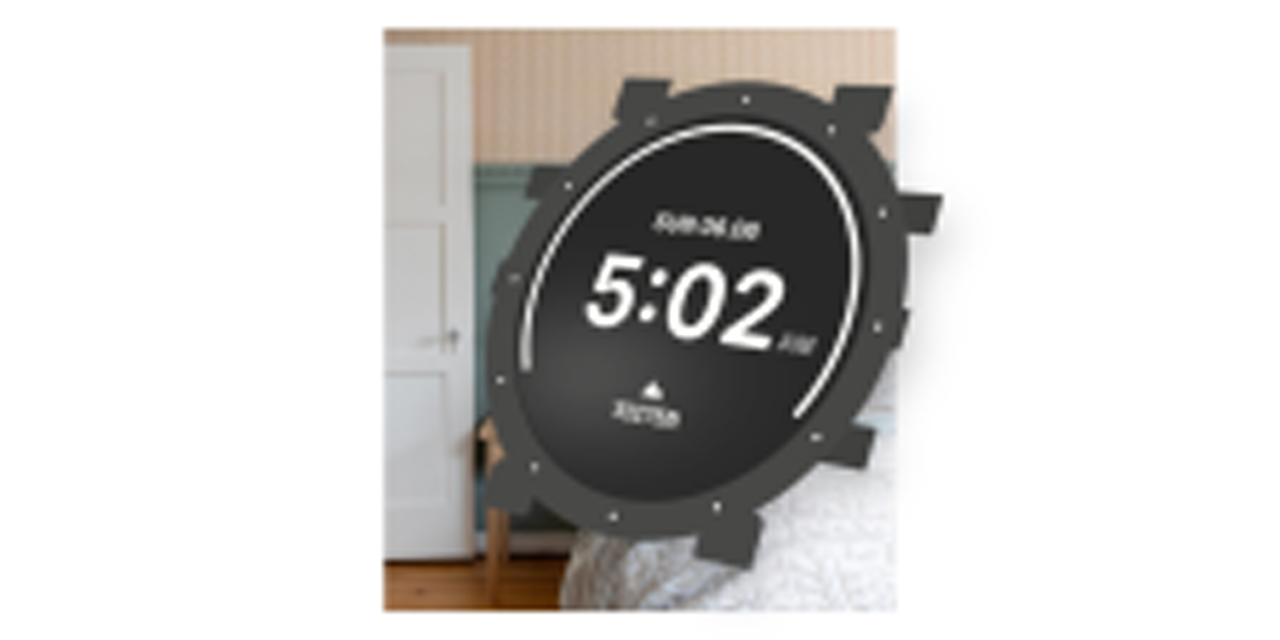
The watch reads h=5 m=2
